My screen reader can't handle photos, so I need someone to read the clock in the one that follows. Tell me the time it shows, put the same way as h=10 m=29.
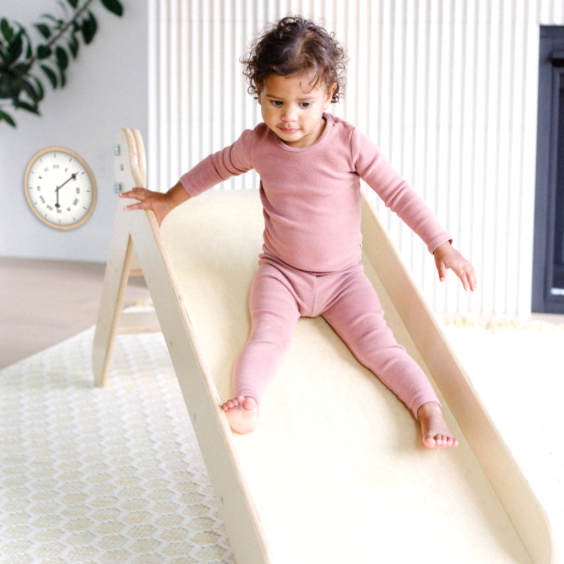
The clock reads h=6 m=9
